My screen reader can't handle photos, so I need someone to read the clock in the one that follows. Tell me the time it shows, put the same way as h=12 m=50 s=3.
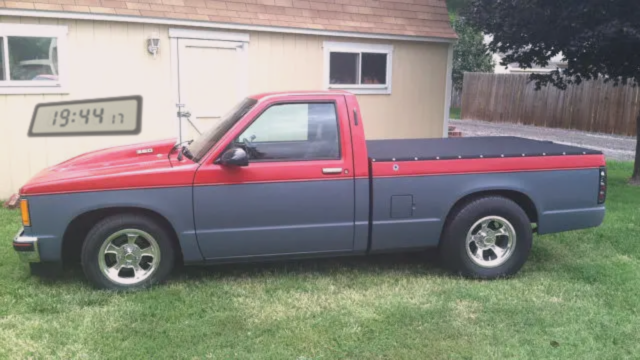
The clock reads h=19 m=44 s=17
